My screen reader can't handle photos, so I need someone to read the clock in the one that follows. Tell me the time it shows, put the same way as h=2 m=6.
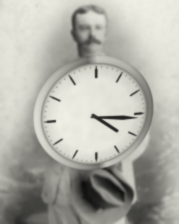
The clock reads h=4 m=16
